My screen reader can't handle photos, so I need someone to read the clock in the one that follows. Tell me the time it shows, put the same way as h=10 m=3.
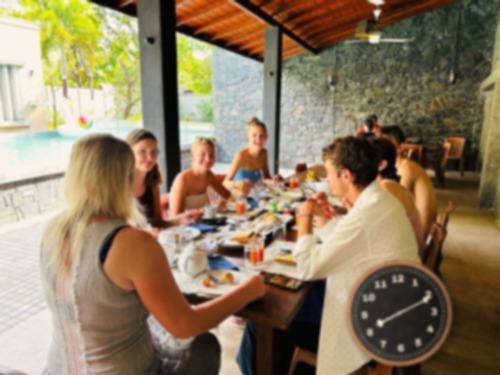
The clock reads h=8 m=11
